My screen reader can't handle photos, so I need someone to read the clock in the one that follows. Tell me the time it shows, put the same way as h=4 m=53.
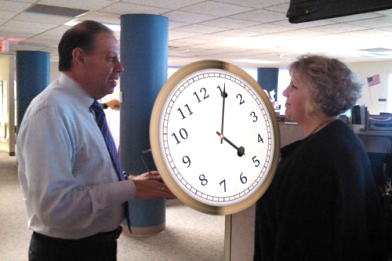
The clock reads h=5 m=6
